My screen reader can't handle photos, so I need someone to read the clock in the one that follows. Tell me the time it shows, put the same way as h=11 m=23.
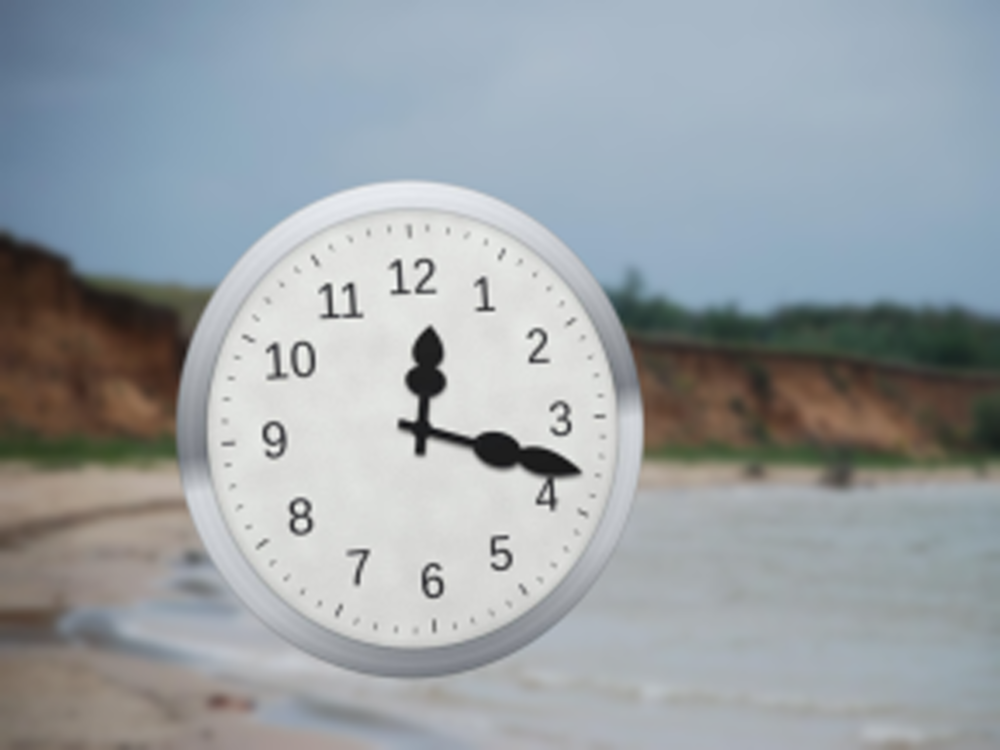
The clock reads h=12 m=18
